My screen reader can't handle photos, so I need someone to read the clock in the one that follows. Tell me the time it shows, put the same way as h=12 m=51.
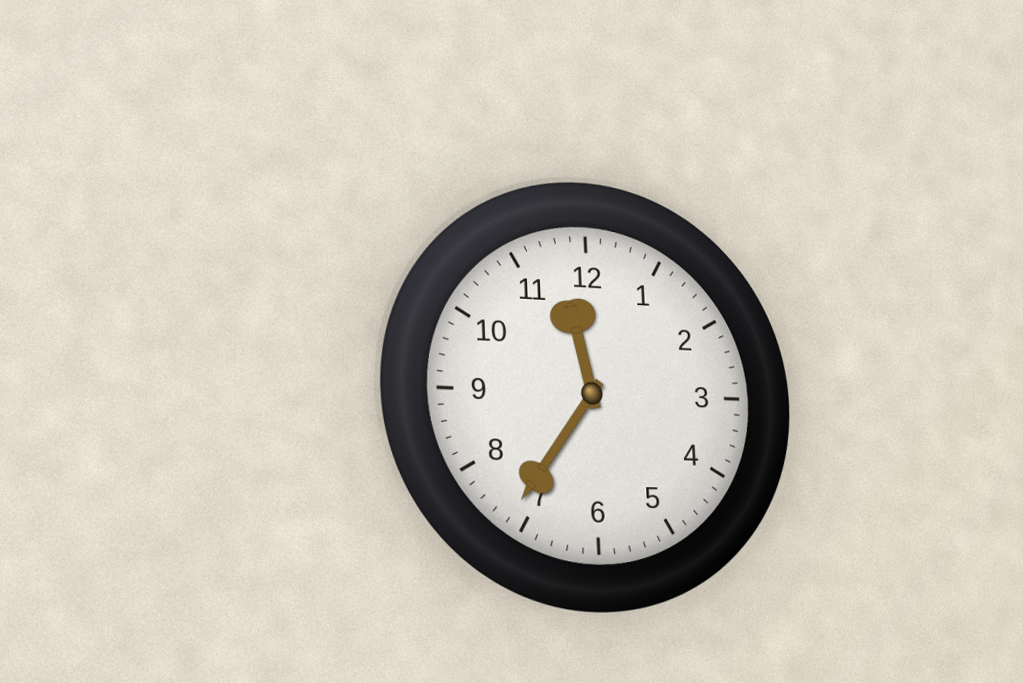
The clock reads h=11 m=36
